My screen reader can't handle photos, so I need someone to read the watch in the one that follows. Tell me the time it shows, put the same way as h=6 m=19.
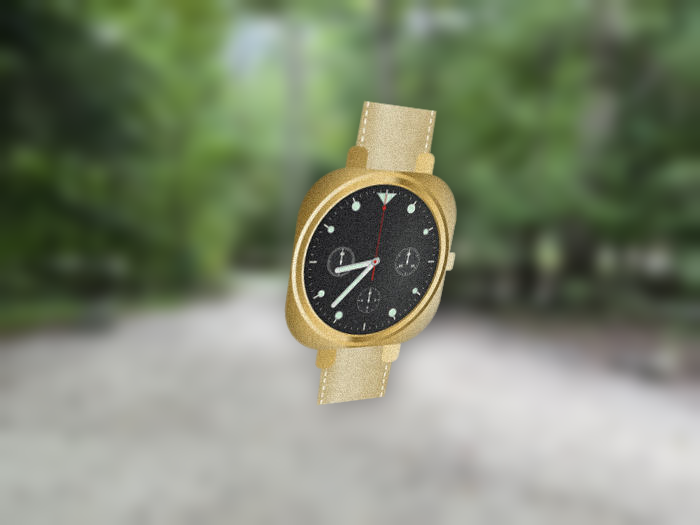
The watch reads h=8 m=37
